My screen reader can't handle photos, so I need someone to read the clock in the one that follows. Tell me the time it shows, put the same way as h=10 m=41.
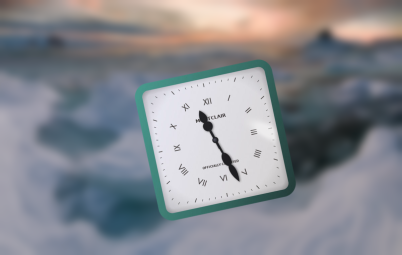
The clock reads h=11 m=27
